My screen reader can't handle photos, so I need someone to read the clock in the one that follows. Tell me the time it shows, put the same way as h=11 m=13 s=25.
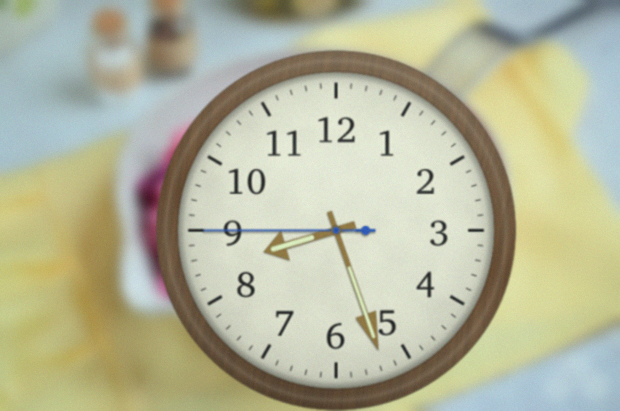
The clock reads h=8 m=26 s=45
